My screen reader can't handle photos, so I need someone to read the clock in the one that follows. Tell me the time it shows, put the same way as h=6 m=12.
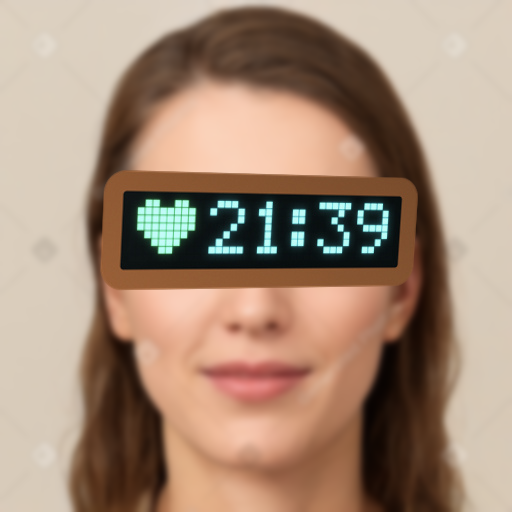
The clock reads h=21 m=39
